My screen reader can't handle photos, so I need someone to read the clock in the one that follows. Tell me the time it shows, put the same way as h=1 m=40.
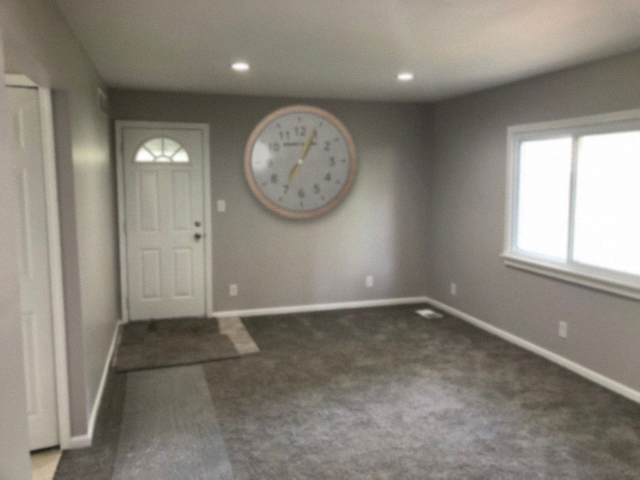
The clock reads h=7 m=4
